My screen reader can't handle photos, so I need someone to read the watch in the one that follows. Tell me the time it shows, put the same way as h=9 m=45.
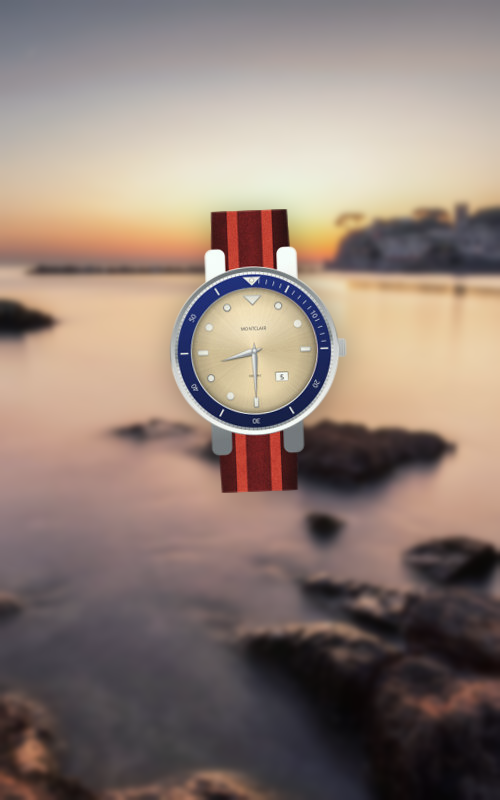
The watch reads h=8 m=30
